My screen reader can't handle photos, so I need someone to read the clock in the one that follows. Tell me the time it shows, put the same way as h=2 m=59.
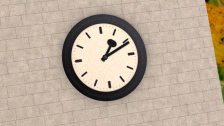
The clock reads h=1 m=11
